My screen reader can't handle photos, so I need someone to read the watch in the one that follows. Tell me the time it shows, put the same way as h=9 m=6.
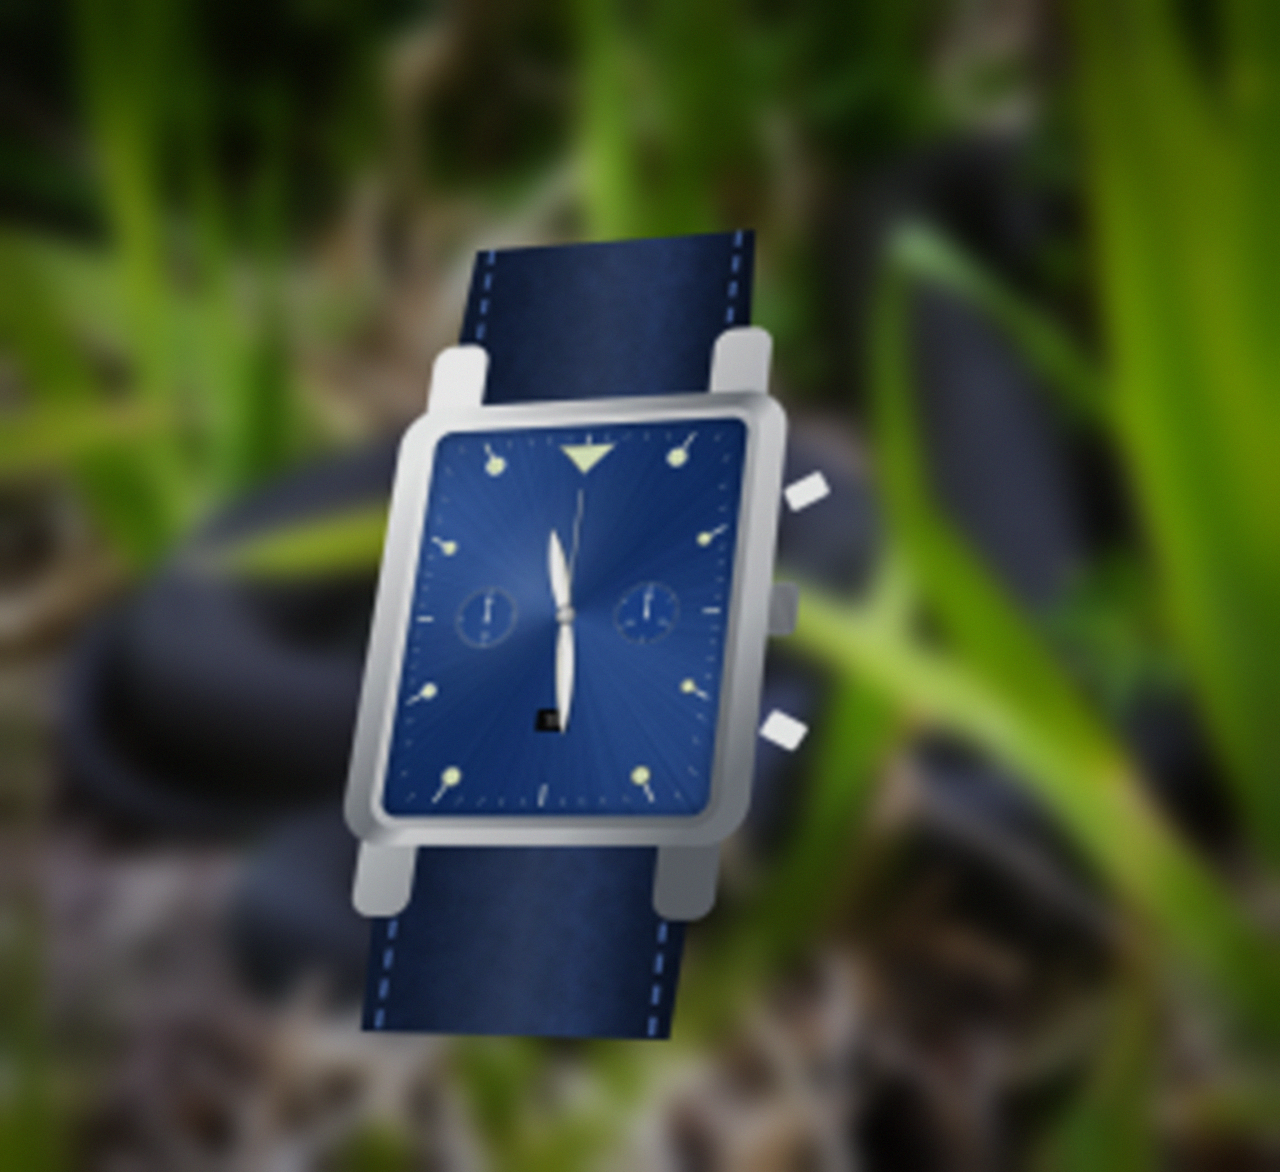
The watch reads h=11 m=29
